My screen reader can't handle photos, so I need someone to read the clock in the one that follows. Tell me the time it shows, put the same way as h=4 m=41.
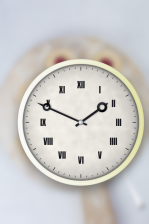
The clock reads h=1 m=49
